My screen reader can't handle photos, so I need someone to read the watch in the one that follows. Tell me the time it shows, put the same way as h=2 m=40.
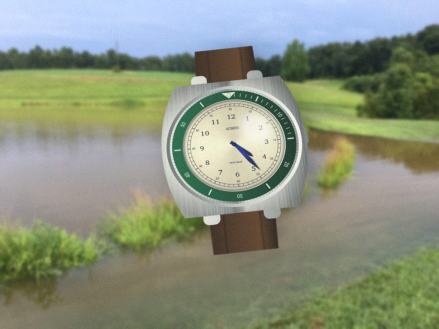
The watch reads h=4 m=24
